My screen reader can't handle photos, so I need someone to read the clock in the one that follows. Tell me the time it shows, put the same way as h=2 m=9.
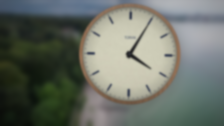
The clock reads h=4 m=5
